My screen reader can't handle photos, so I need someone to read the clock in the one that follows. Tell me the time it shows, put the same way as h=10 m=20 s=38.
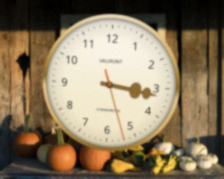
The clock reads h=3 m=16 s=27
